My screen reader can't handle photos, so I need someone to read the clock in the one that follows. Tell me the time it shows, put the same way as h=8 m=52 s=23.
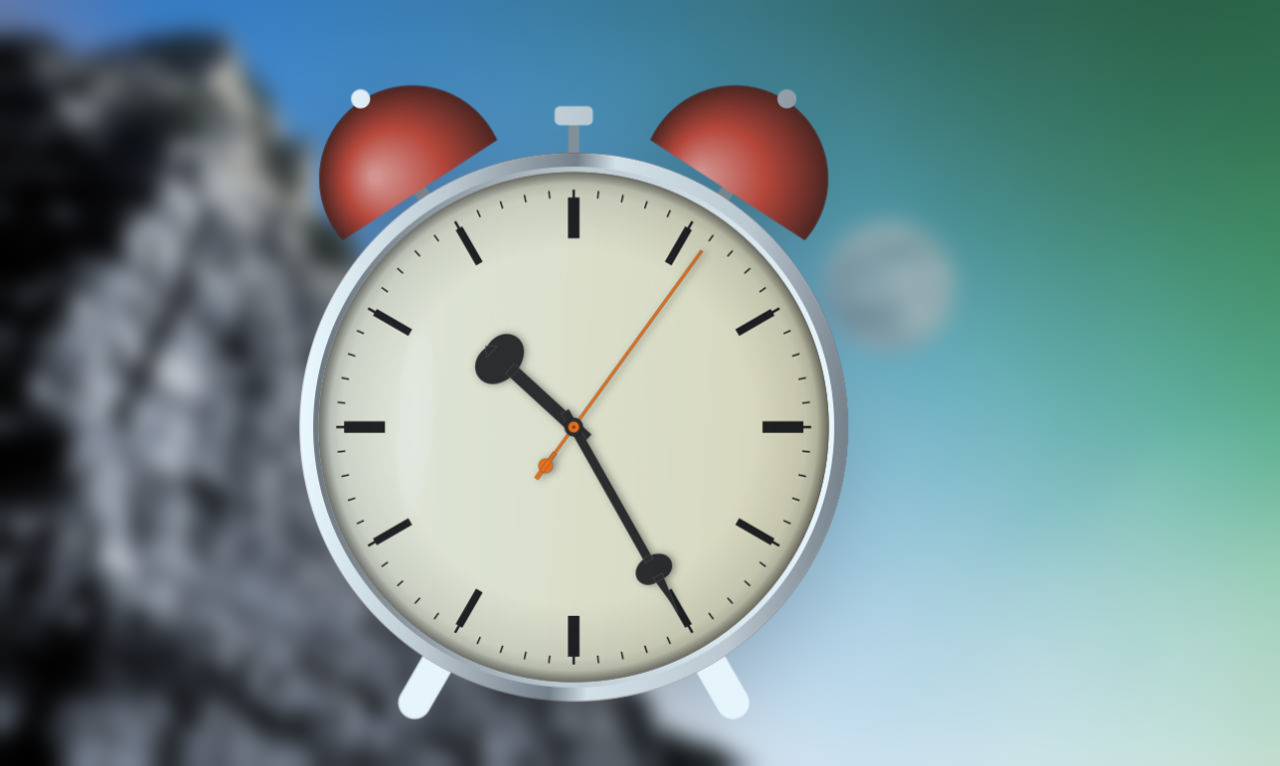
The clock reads h=10 m=25 s=6
